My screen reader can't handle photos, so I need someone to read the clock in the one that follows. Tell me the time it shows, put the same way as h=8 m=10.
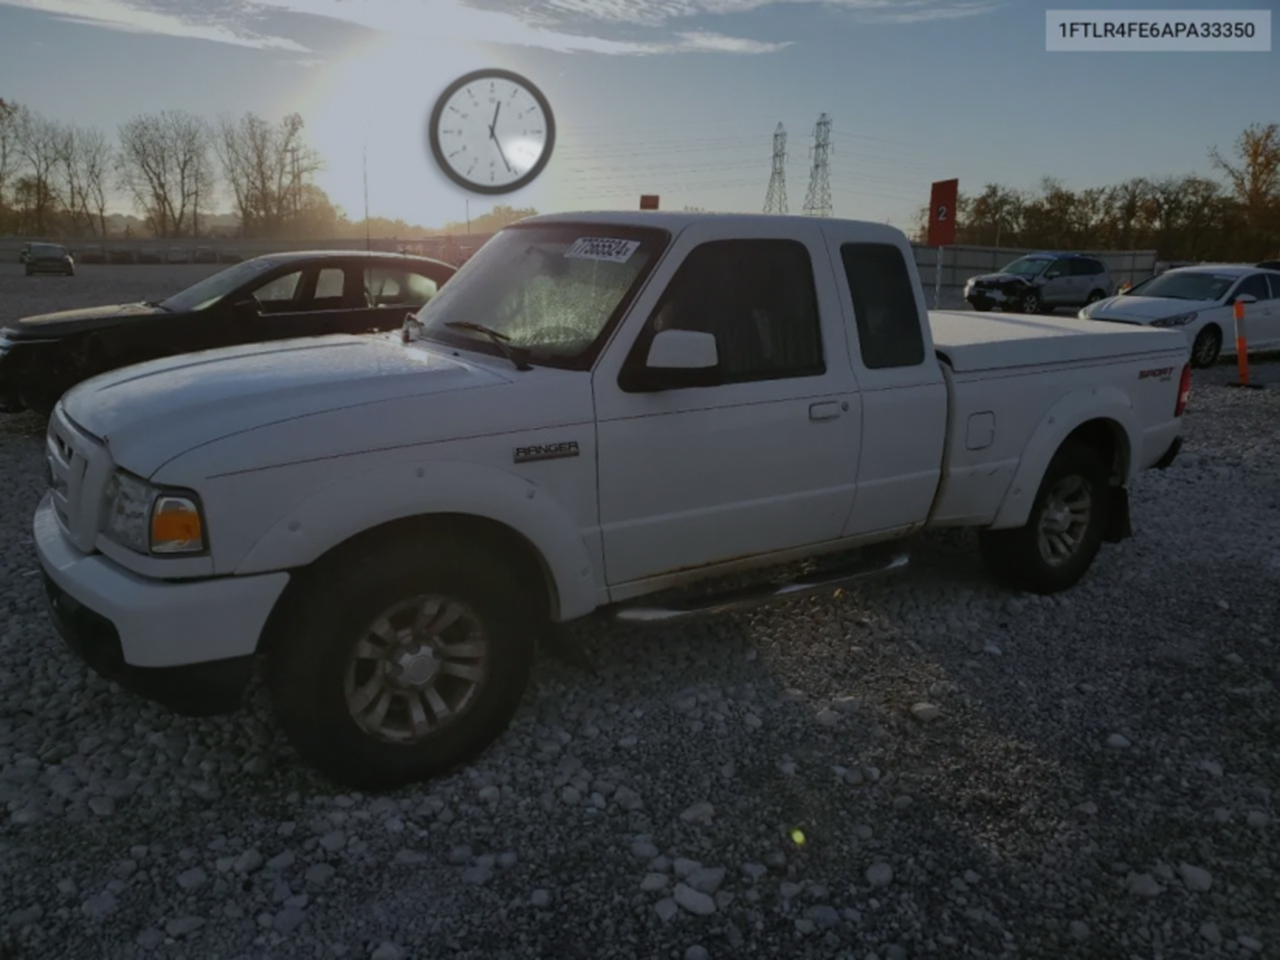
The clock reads h=12 m=26
